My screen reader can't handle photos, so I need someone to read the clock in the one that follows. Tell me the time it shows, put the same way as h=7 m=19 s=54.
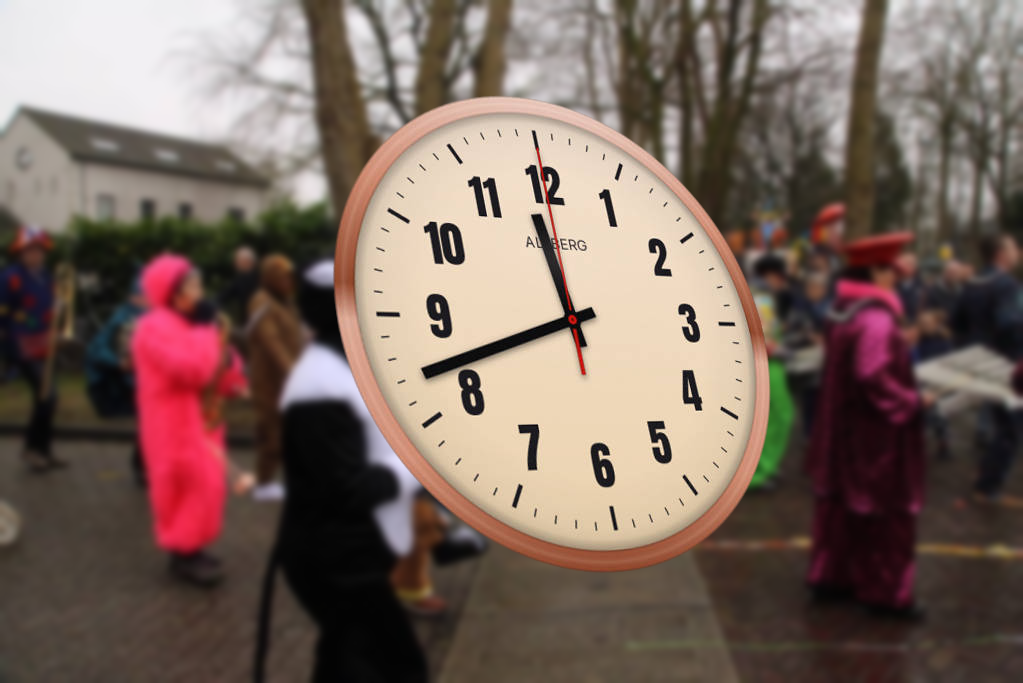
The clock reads h=11 m=42 s=0
